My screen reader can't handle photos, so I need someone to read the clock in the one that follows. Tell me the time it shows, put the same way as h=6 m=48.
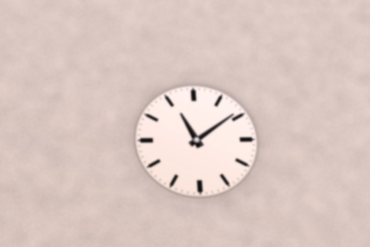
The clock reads h=11 m=9
